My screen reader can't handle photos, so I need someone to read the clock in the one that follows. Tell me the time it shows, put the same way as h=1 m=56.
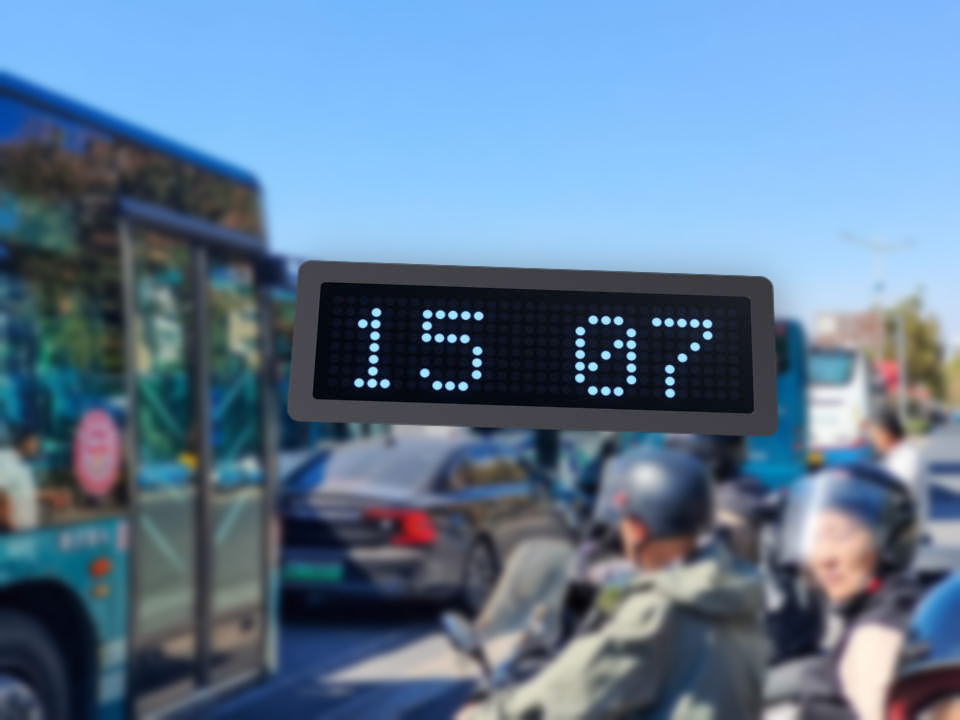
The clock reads h=15 m=7
